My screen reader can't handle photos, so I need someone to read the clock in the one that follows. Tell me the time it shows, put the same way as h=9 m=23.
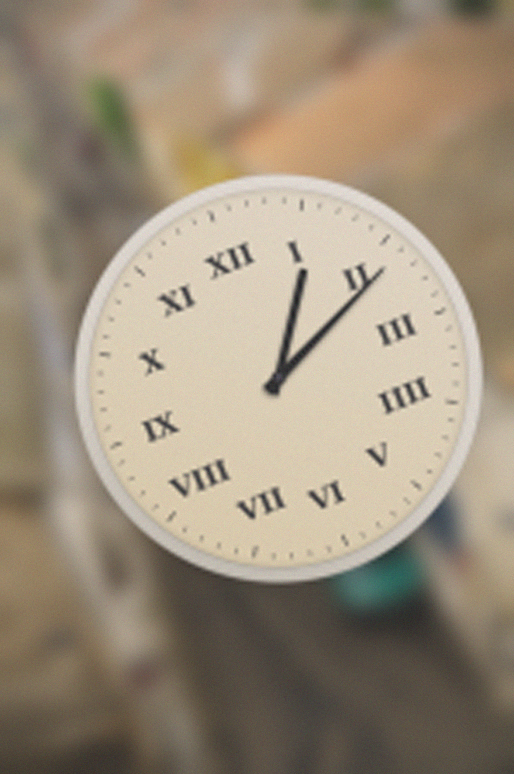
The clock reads h=1 m=11
